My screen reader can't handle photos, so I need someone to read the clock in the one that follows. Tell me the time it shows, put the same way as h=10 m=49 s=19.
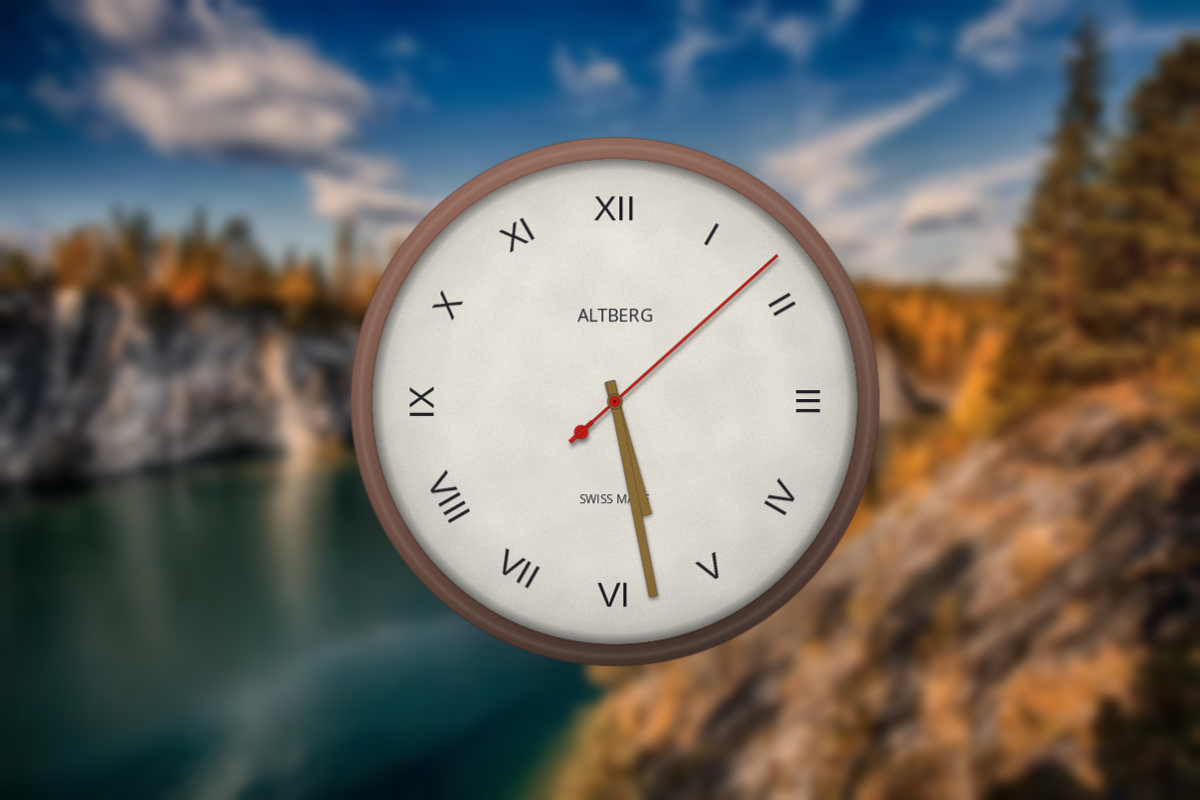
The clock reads h=5 m=28 s=8
